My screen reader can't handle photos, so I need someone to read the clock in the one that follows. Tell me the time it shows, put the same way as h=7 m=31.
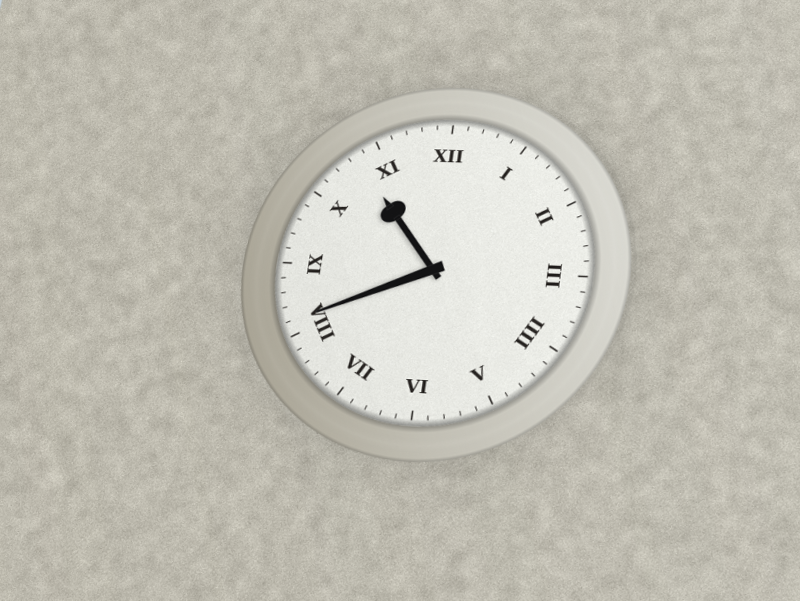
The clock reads h=10 m=41
